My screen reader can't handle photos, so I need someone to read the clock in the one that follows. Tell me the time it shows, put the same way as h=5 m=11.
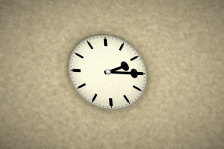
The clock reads h=2 m=15
